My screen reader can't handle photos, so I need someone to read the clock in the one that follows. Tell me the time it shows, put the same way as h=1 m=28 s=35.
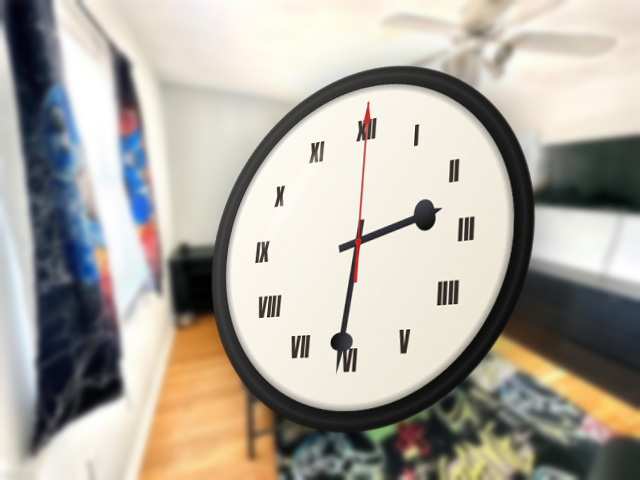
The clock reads h=2 m=31 s=0
